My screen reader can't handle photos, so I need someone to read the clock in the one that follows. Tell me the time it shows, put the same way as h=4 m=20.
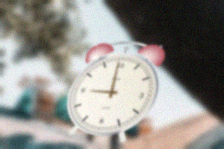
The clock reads h=8 m=59
